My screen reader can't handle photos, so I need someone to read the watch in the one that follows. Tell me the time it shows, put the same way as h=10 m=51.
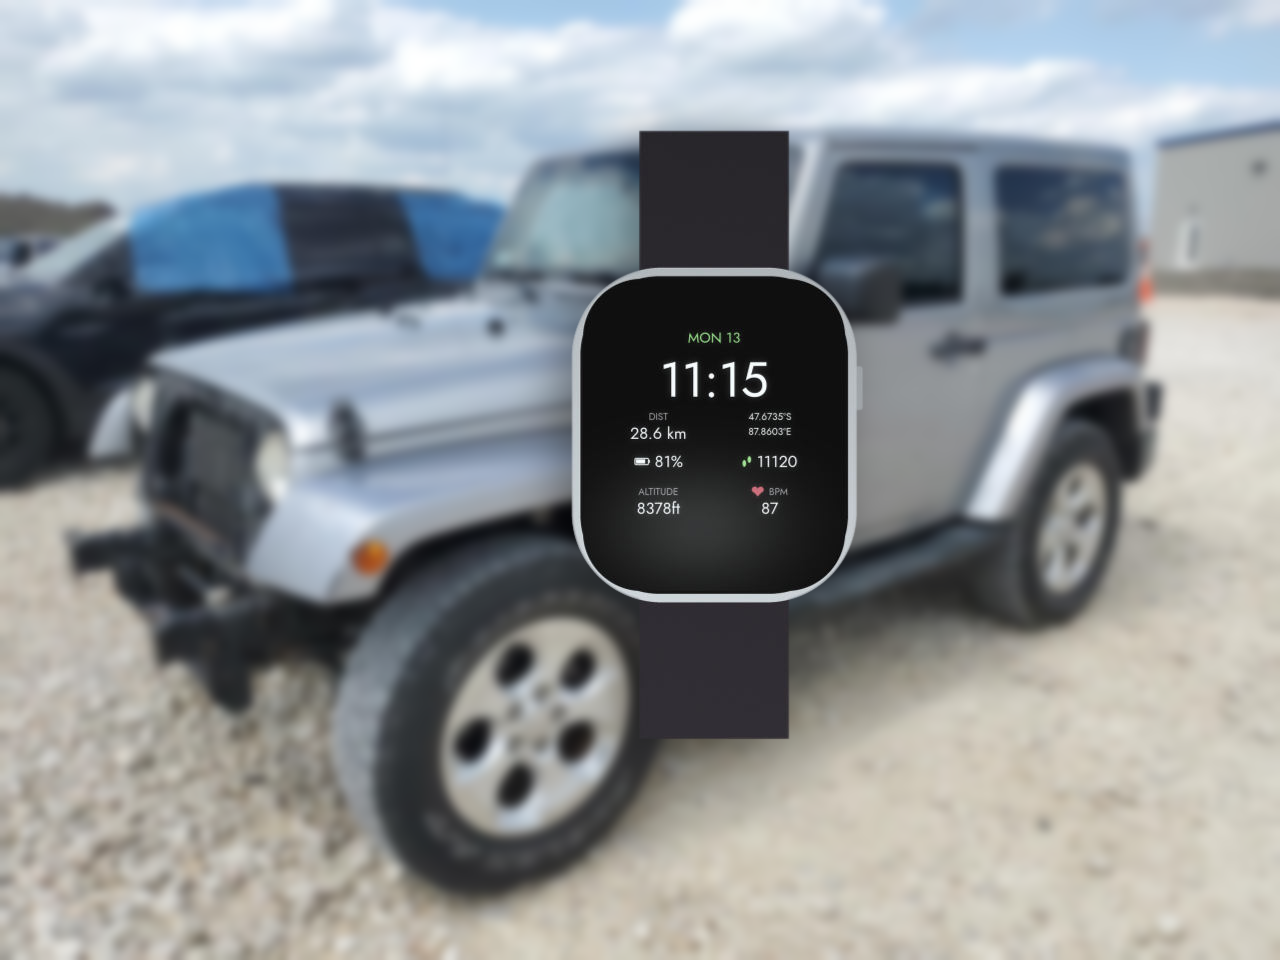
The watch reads h=11 m=15
